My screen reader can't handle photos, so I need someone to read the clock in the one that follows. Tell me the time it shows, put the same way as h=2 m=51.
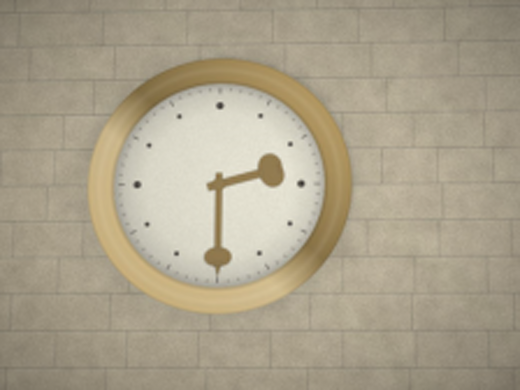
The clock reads h=2 m=30
